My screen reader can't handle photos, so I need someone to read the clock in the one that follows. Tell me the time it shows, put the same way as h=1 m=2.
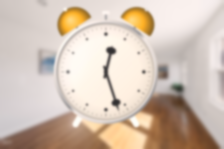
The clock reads h=12 m=27
